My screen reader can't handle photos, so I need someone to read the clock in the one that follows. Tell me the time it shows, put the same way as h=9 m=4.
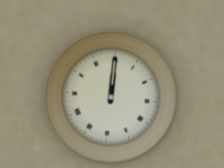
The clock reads h=12 m=0
